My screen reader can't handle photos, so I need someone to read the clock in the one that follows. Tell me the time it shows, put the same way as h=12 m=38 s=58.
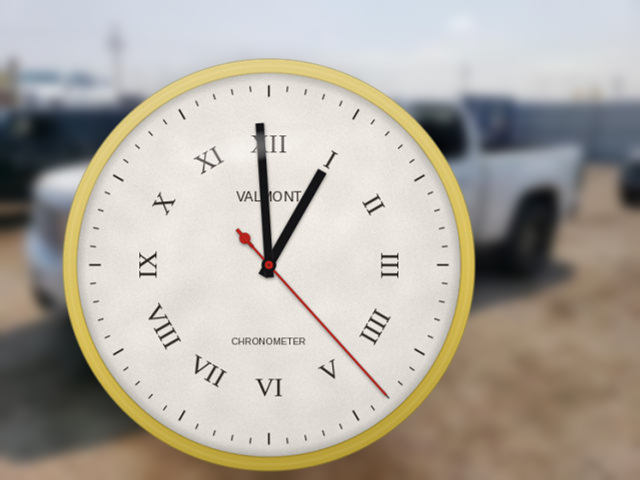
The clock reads h=12 m=59 s=23
